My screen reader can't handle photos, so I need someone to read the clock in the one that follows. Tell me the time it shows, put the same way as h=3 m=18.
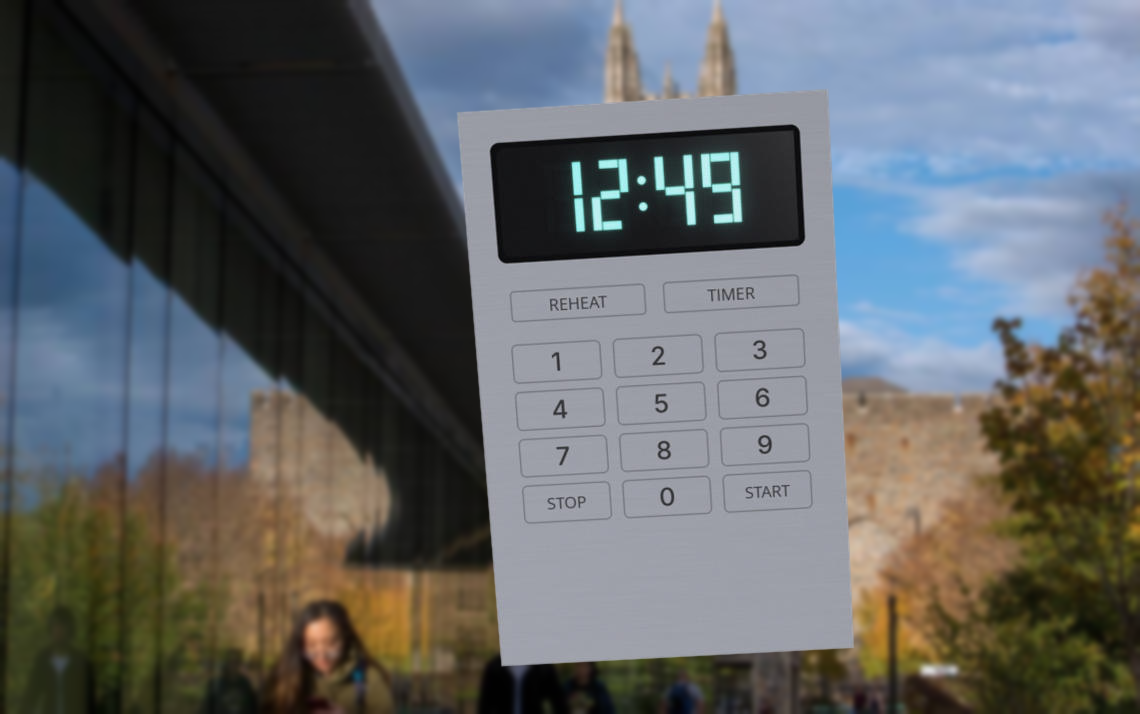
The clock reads h=12 m=49
